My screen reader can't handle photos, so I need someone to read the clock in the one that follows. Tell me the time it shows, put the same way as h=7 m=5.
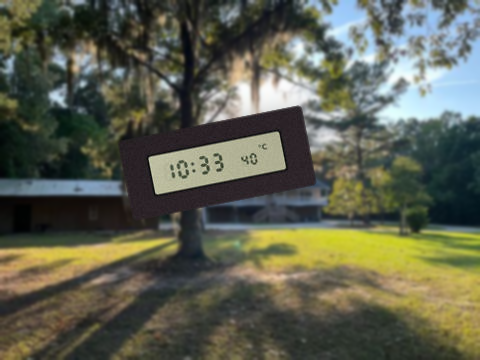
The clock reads h=10 m=33
